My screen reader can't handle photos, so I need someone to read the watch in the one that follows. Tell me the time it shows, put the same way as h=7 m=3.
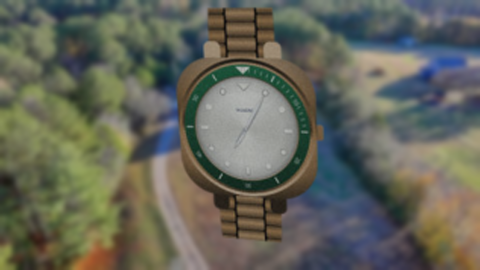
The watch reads h=7 m=5
